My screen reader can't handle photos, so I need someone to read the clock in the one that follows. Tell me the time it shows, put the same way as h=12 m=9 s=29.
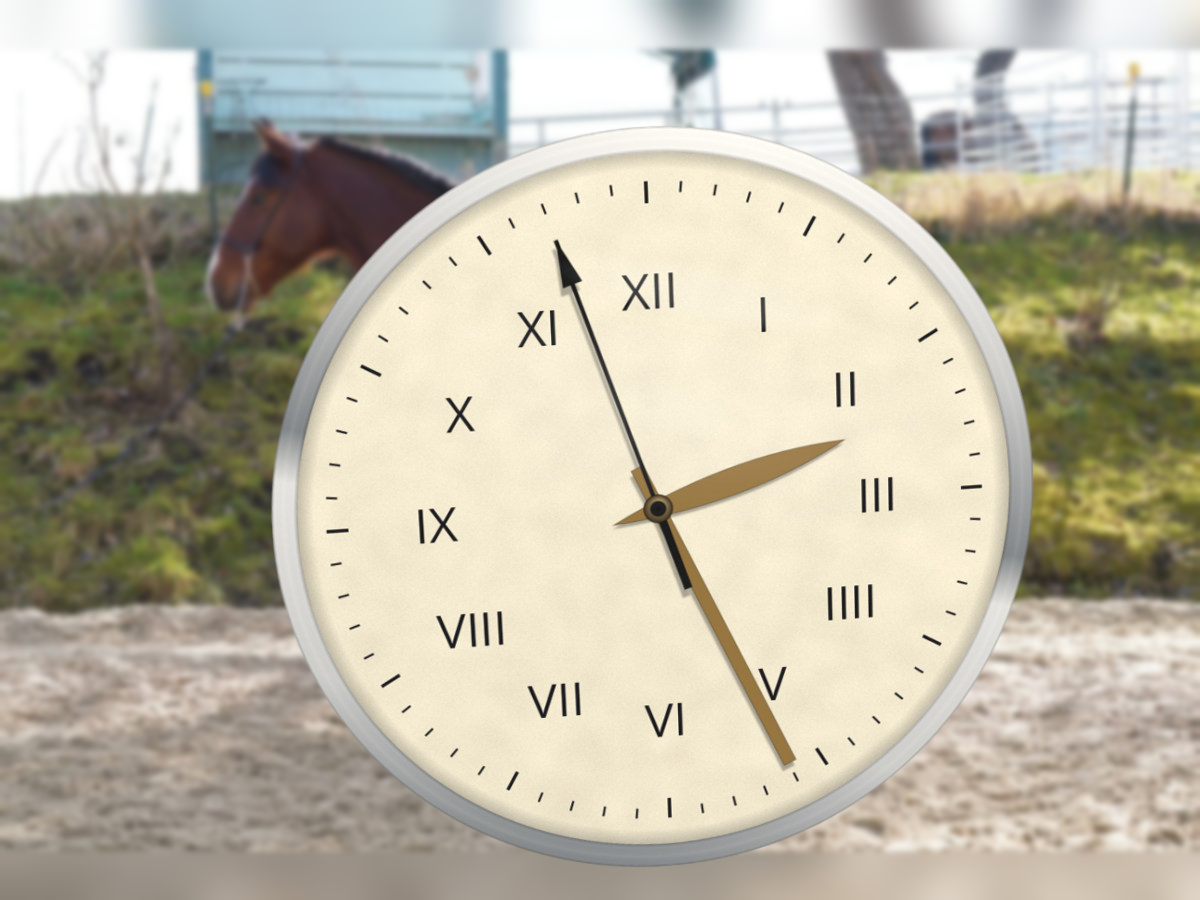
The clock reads h=2 m=25 s=57
